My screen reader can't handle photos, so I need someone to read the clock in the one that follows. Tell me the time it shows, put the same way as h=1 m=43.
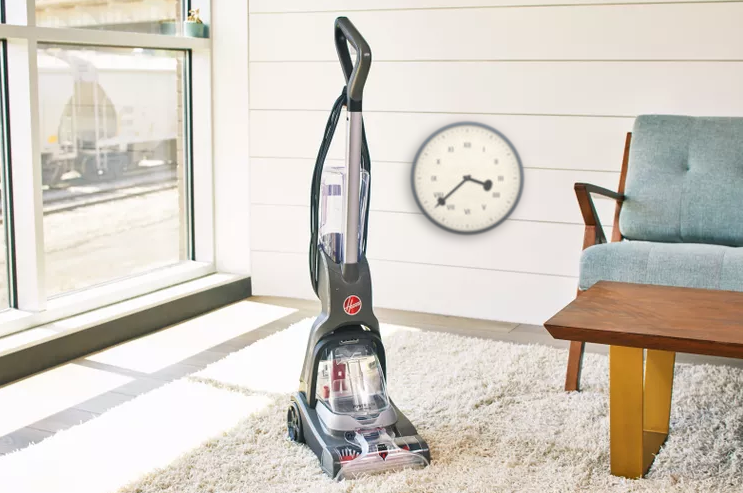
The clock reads h=3 m=38
